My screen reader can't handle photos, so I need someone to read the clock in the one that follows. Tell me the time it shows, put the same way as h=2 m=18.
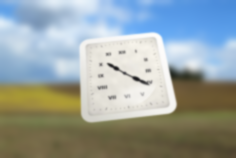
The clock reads h=10 m=21
